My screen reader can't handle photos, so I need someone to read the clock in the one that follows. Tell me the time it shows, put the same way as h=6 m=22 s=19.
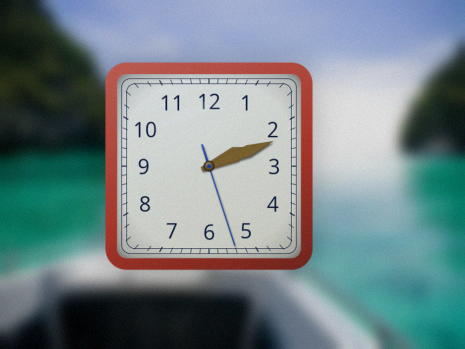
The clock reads h=2 m=11 s=27
